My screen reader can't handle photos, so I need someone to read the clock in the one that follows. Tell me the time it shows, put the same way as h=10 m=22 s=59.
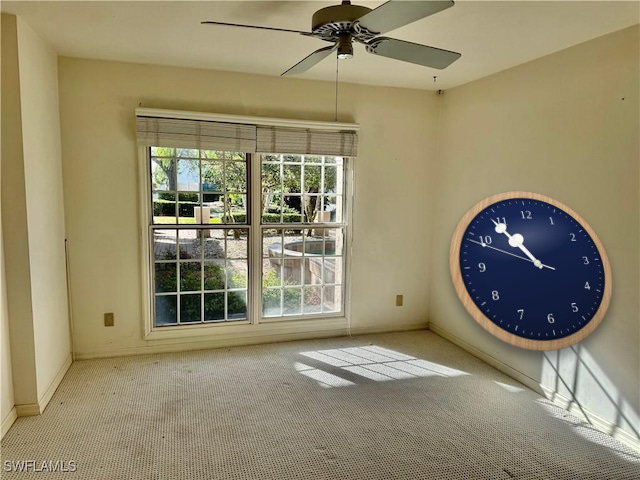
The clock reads h=10 m=53 s=49
